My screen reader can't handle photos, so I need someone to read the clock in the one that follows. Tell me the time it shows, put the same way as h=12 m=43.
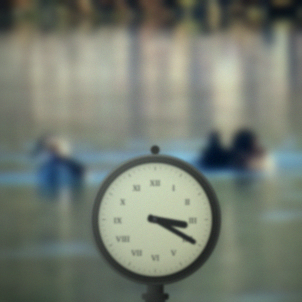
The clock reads h=3 m=20
